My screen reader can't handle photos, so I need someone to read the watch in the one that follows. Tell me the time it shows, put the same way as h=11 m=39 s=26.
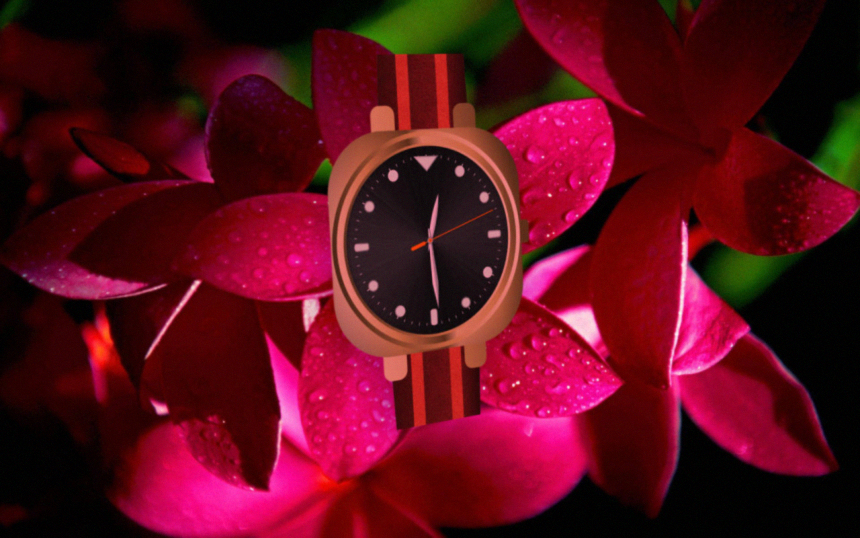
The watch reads h=12 m=29 s=12
